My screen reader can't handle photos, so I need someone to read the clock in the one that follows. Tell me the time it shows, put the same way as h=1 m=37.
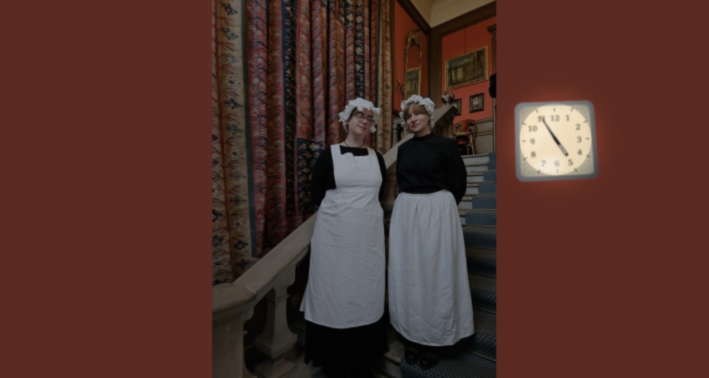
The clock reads h=4 m=55
